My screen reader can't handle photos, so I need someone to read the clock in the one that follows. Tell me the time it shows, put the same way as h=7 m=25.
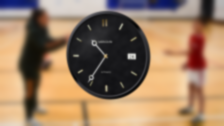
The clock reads h=10 m=36
